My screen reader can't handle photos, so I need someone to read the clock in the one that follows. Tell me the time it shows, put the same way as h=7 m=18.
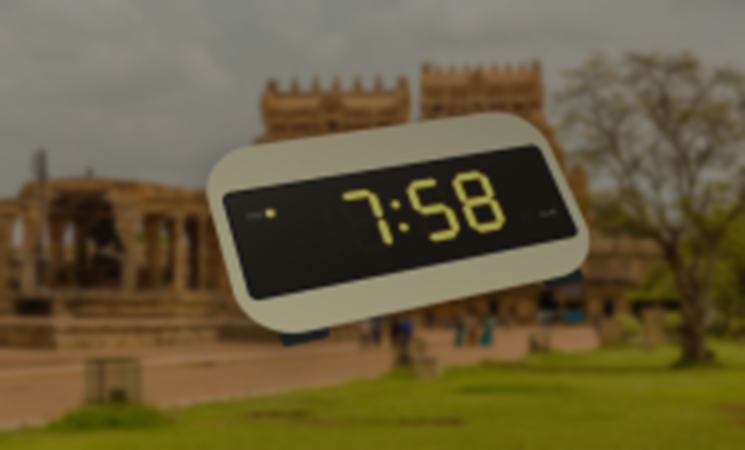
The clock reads h=7 m=58
